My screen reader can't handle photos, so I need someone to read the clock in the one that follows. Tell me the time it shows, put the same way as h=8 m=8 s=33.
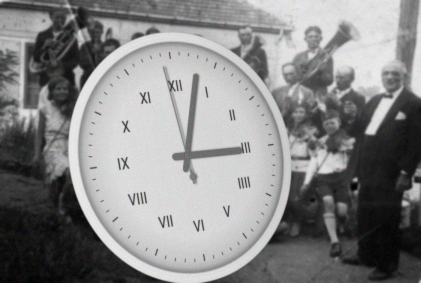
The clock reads h=3 m=2 s=59
